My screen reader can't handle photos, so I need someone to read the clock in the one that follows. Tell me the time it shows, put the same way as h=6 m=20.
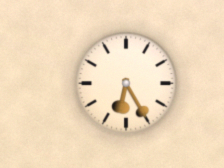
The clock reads h=6 m=25
